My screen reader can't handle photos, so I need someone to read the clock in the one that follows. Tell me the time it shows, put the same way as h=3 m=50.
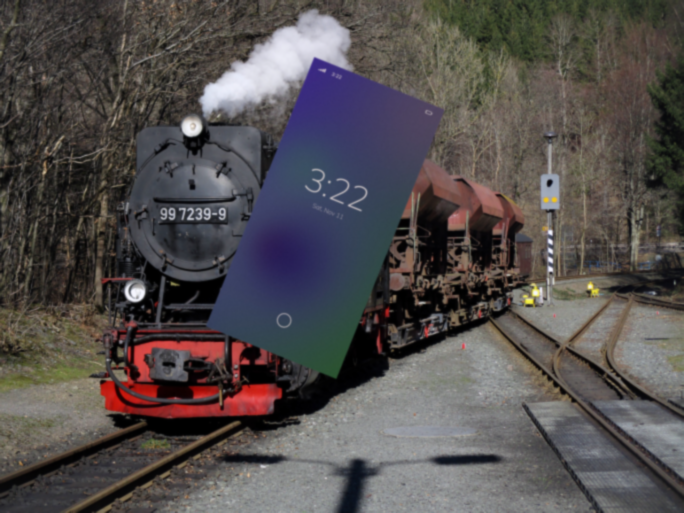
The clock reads h=3 m=22
